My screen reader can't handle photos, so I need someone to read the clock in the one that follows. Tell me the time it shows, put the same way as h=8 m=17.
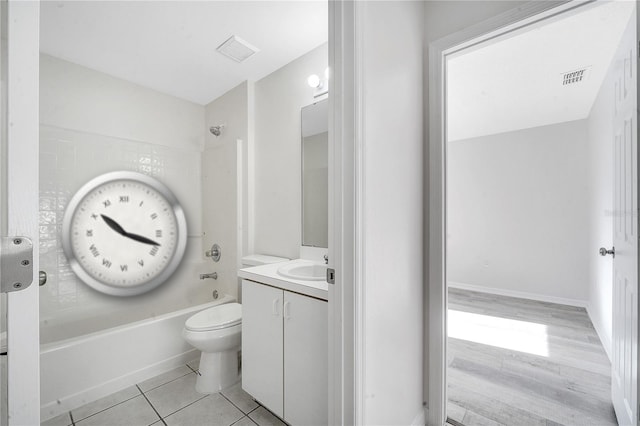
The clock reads h=10 m=18
